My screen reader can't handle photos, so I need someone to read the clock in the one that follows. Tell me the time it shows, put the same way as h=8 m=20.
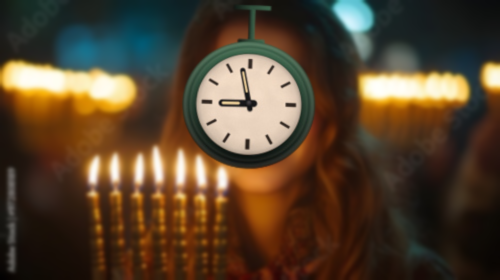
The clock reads h=8 m=58
